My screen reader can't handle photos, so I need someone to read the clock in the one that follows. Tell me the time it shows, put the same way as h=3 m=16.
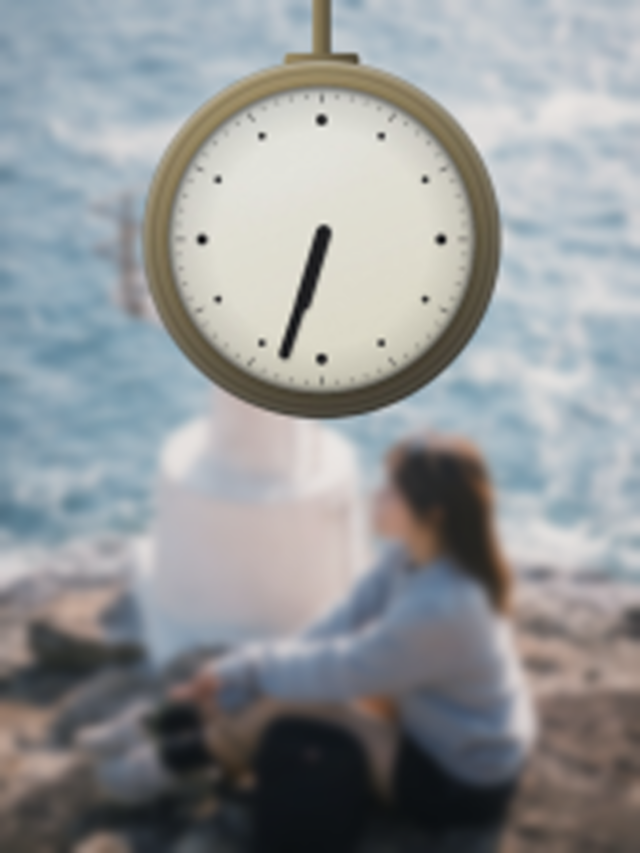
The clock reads h=6 m=33
